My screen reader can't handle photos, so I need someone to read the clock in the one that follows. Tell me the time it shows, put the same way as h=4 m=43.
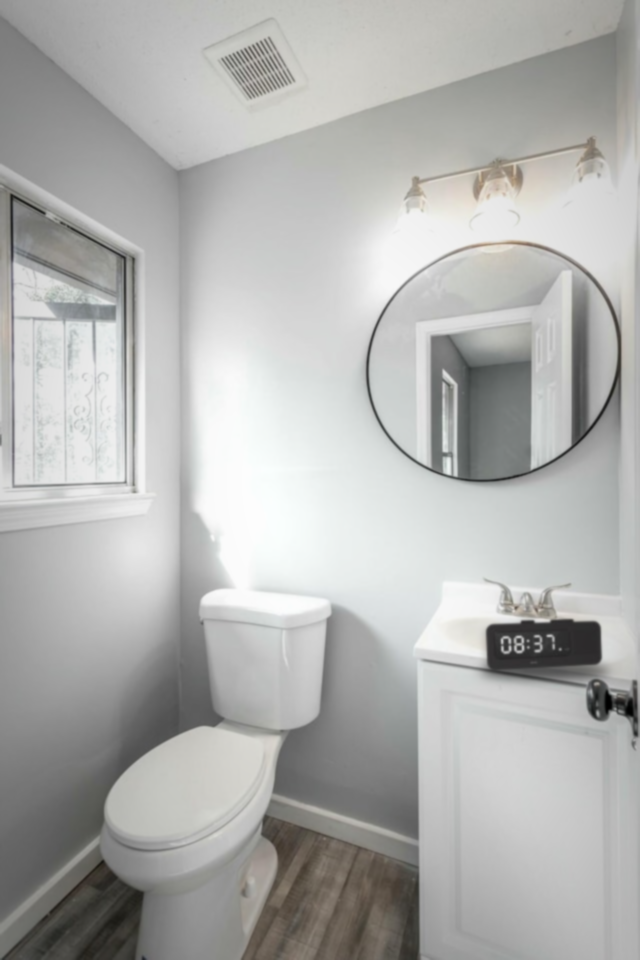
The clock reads h=8 m=37
